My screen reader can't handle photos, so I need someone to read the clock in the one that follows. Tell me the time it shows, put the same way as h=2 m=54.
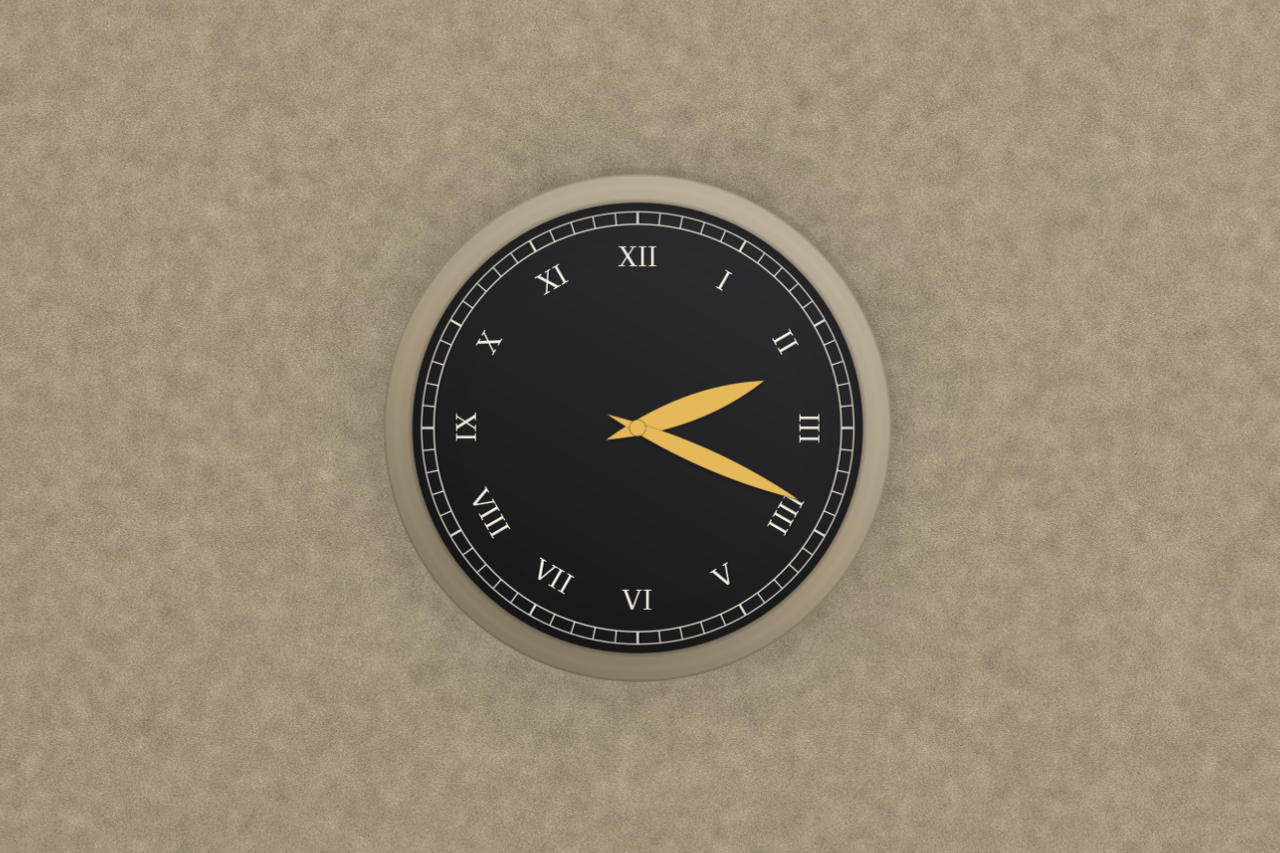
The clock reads h=2 m=19
